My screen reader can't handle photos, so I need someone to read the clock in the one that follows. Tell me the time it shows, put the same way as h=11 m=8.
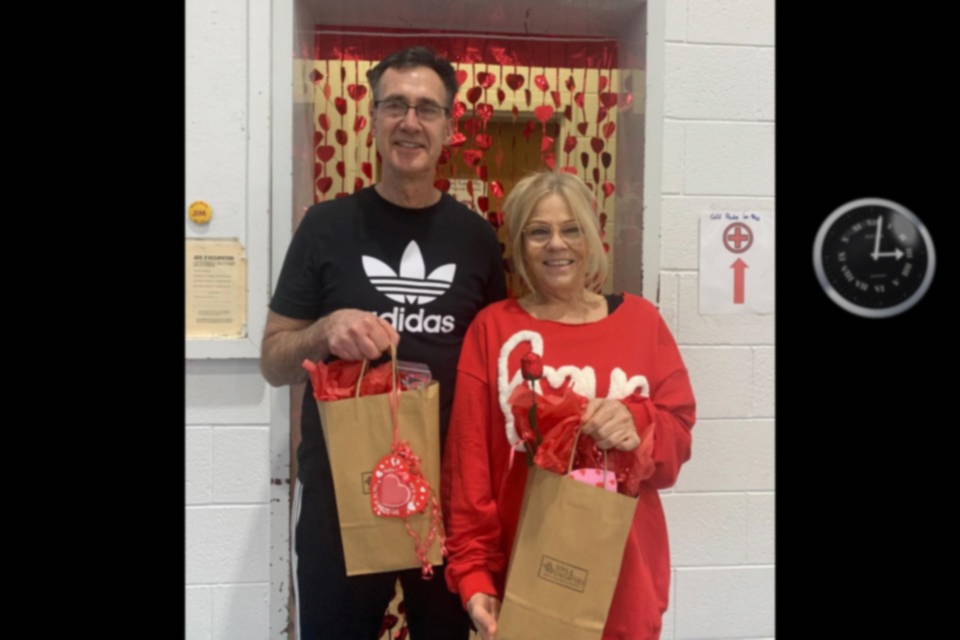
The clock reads h=3 m=2
